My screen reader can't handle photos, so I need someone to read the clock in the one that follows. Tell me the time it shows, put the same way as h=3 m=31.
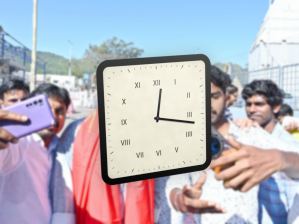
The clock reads h=12 m=17
